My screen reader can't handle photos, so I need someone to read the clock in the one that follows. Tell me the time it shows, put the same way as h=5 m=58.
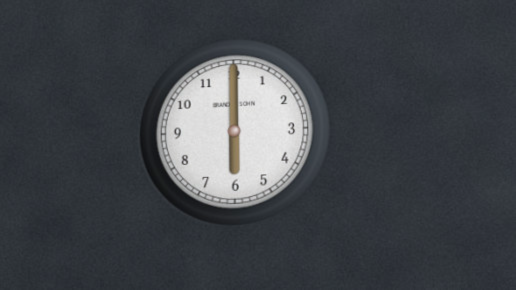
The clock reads h=6 m=0
